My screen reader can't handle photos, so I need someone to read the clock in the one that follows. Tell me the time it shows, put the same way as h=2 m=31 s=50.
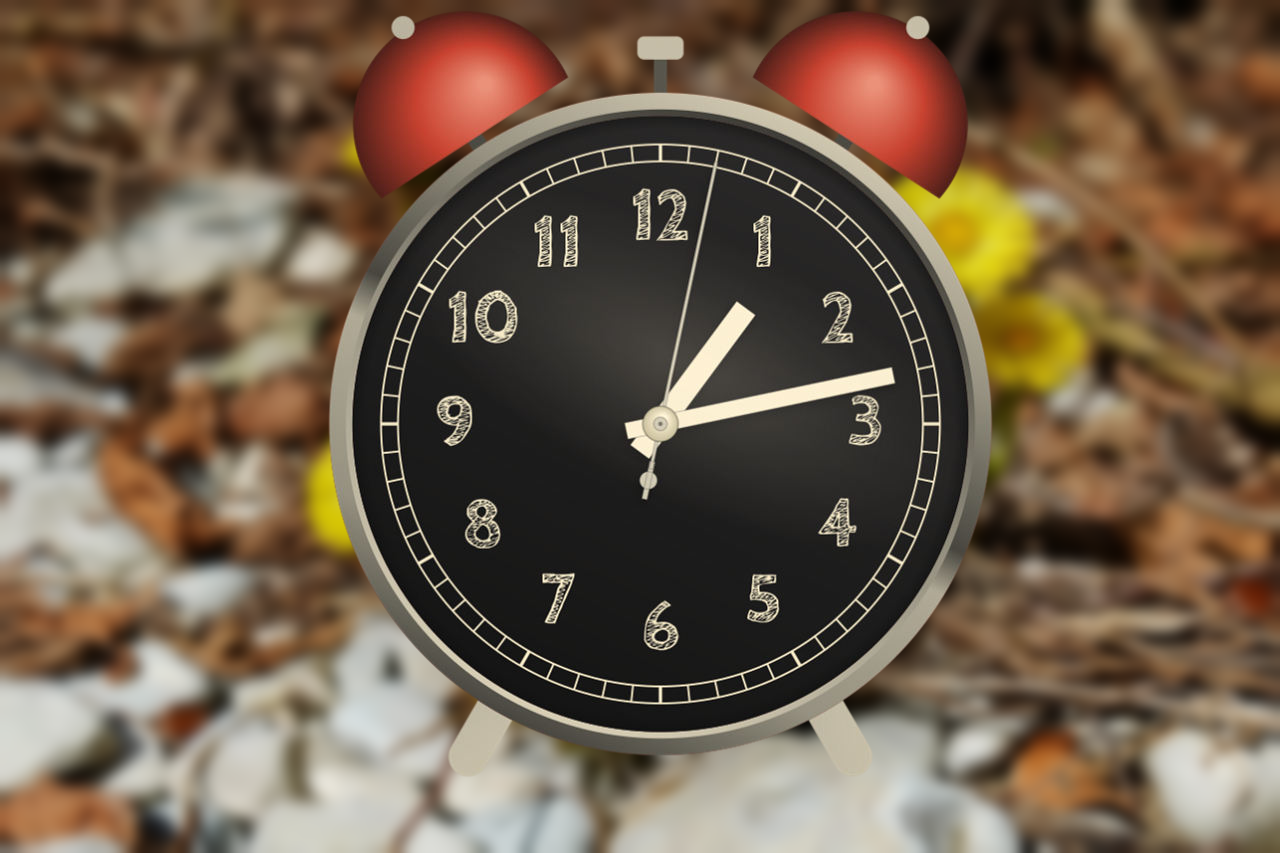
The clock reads h=1 m=13 s=2
